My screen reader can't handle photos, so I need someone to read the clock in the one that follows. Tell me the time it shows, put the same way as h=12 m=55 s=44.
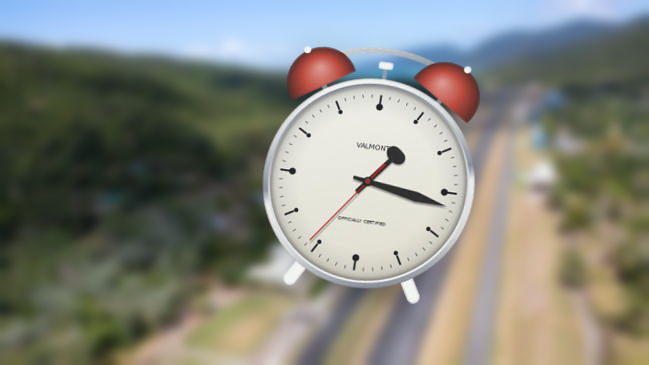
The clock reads h=1 m=16 s=36
